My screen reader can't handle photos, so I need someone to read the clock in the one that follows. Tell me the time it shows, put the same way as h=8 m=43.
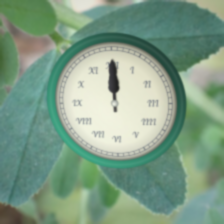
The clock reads h=12 m=0
